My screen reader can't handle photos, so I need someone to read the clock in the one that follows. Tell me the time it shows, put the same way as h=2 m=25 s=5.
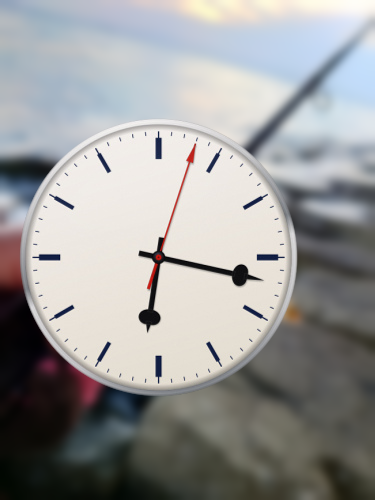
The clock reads h=6 m=17 s=3
